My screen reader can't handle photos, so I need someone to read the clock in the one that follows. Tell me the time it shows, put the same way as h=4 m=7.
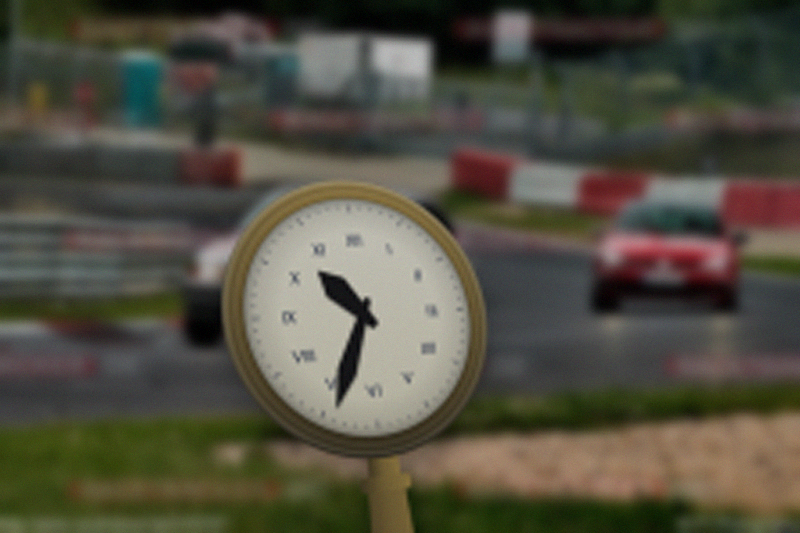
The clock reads h=10 m=34
